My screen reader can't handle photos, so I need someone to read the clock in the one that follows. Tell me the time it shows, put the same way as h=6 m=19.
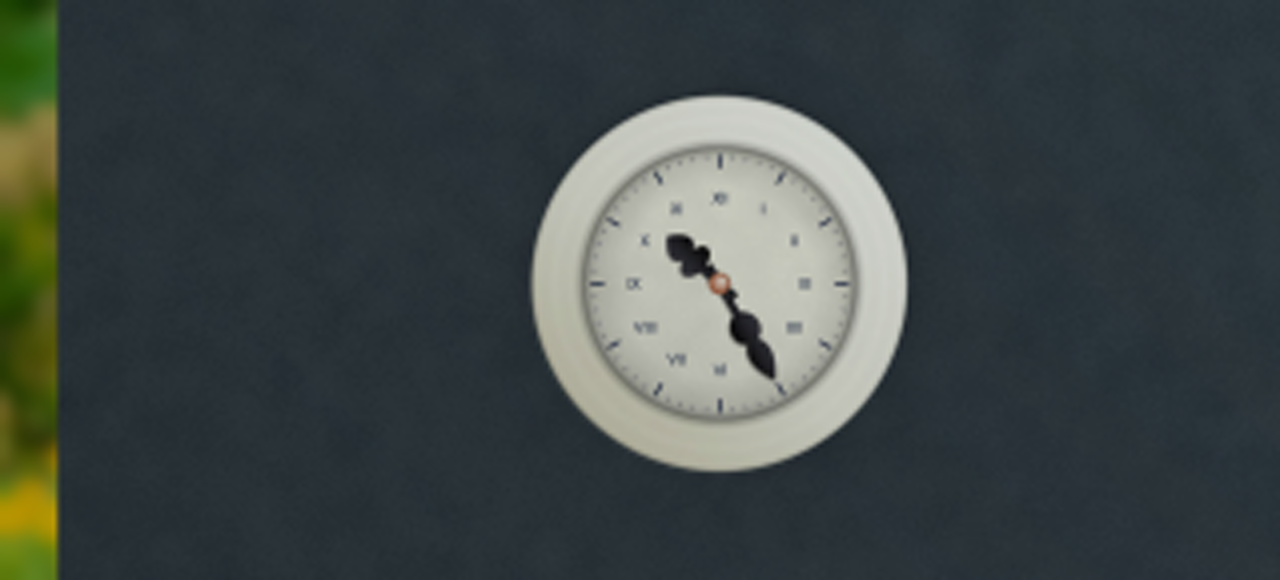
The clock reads h=10 m=25
